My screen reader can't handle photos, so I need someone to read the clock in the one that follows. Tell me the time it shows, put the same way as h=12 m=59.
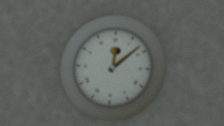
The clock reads h=12 m=8
